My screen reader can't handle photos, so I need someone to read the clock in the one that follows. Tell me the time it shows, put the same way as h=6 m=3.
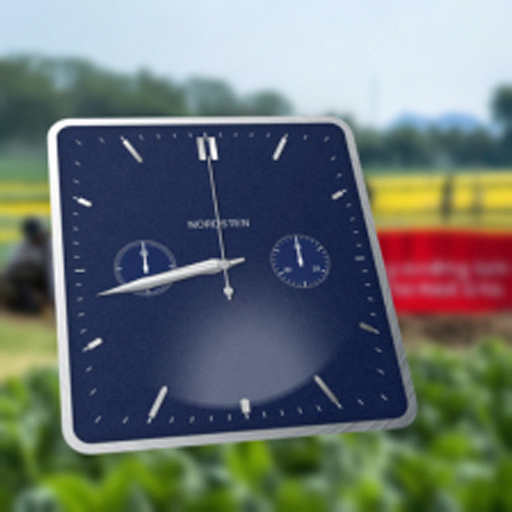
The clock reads h=8 m=43
